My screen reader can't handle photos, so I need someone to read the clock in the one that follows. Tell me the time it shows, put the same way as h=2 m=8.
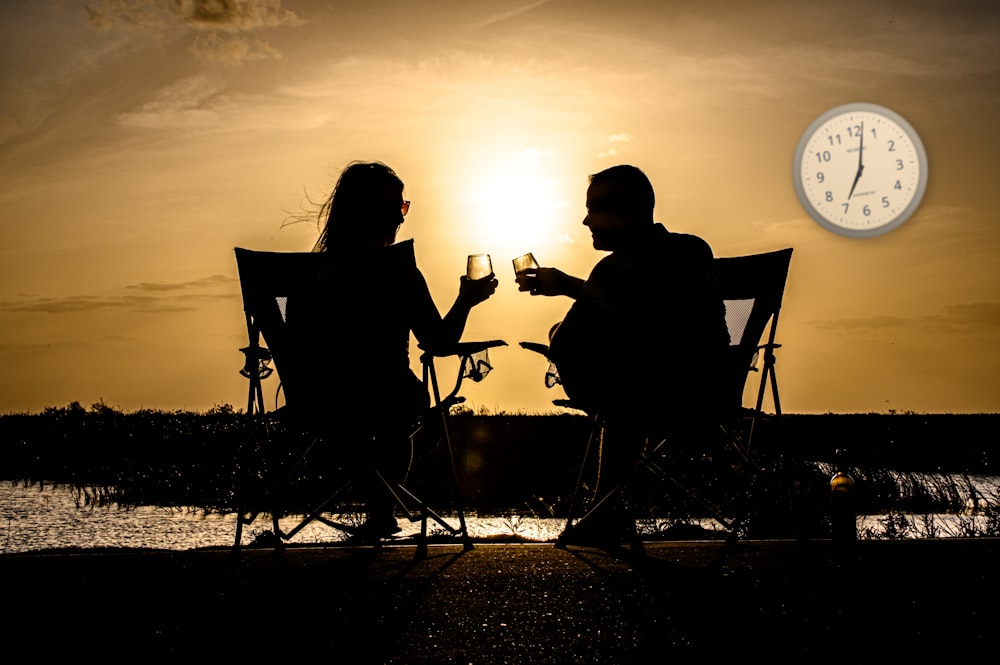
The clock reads h=7 m=2
